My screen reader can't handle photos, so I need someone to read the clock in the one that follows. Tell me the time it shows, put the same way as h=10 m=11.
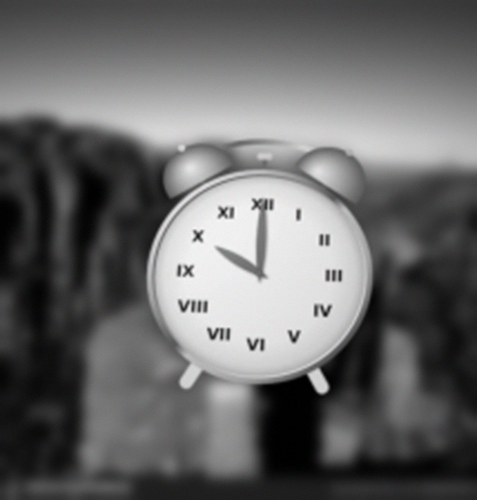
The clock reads h=10 m=0
